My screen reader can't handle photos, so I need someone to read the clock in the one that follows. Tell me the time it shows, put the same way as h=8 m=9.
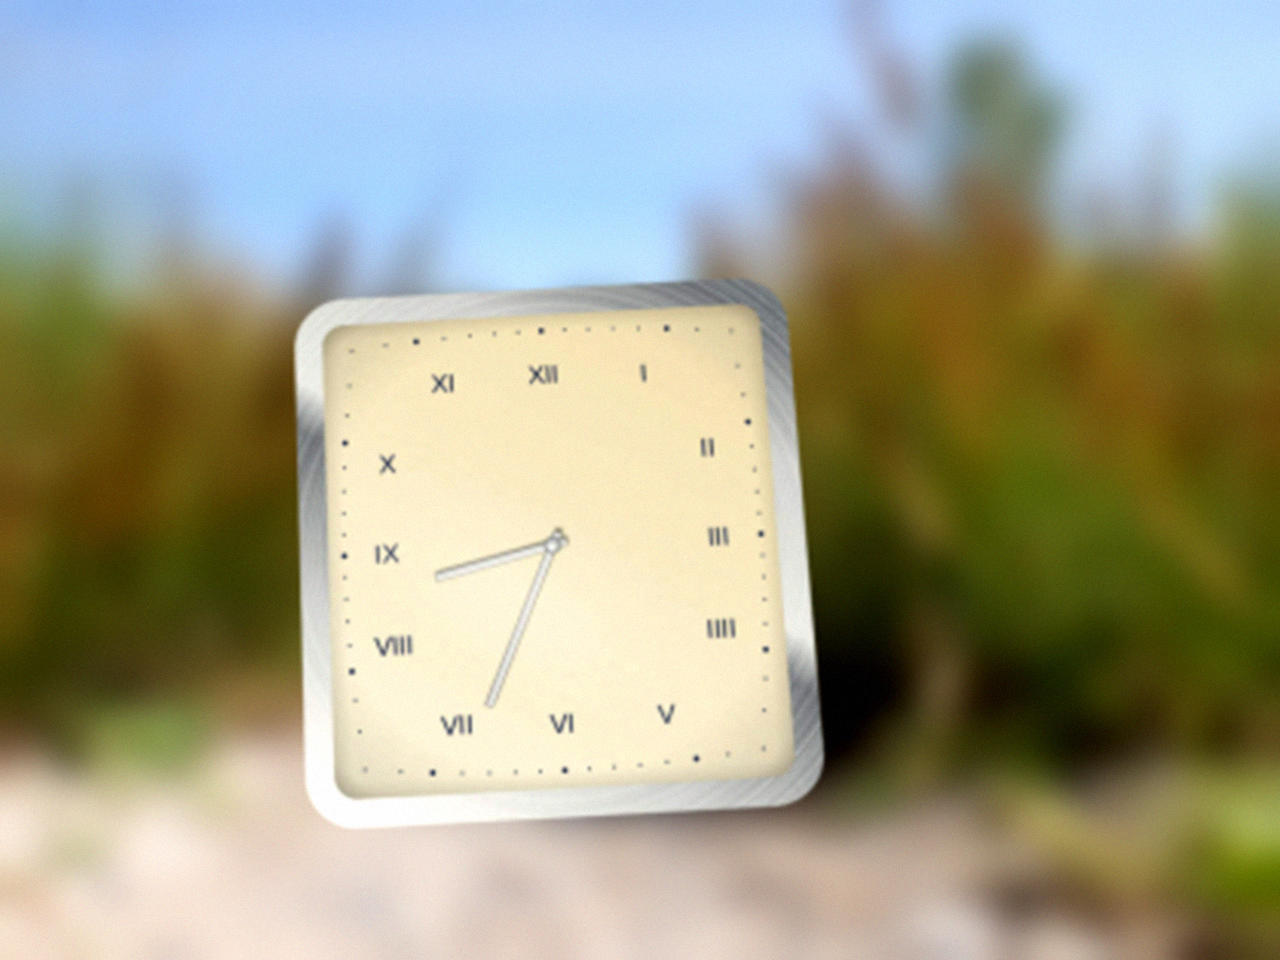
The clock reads h=8 m=34
